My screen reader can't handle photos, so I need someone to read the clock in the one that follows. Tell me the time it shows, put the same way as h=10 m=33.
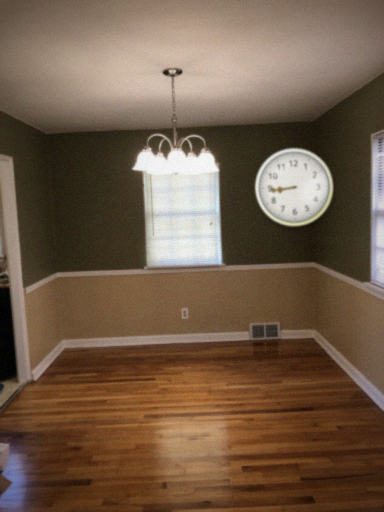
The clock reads h=8 m=44
